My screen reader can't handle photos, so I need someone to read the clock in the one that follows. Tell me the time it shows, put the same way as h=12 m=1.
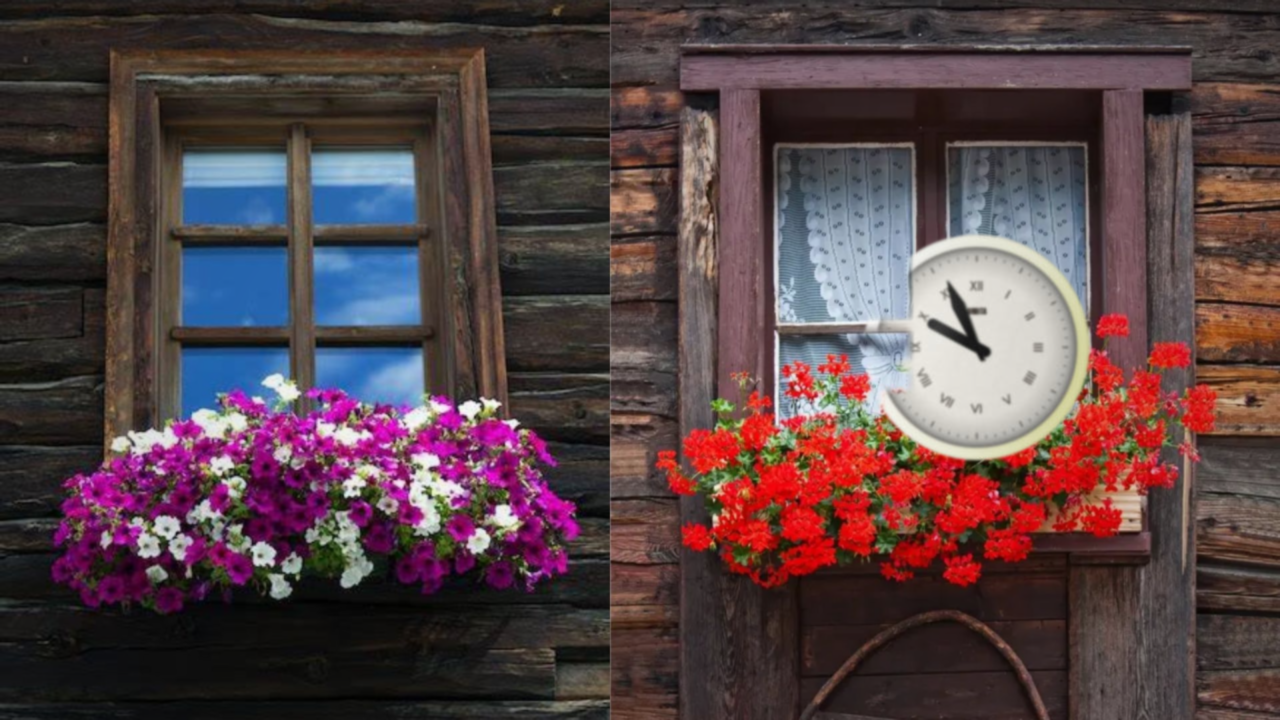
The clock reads h=9 m=56
